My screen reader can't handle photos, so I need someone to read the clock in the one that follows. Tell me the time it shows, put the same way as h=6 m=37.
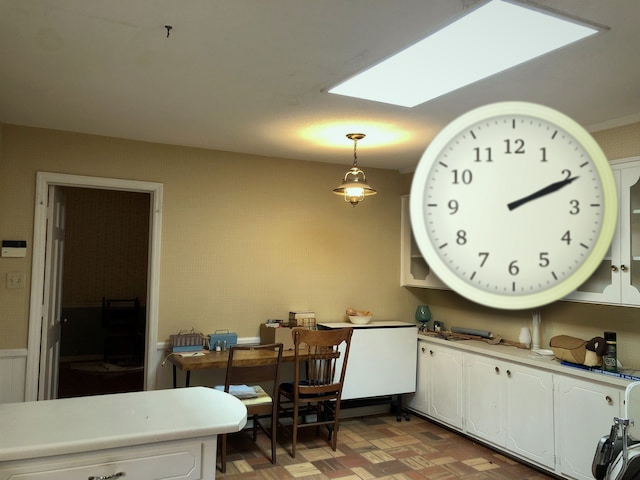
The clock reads h=2 m=11
